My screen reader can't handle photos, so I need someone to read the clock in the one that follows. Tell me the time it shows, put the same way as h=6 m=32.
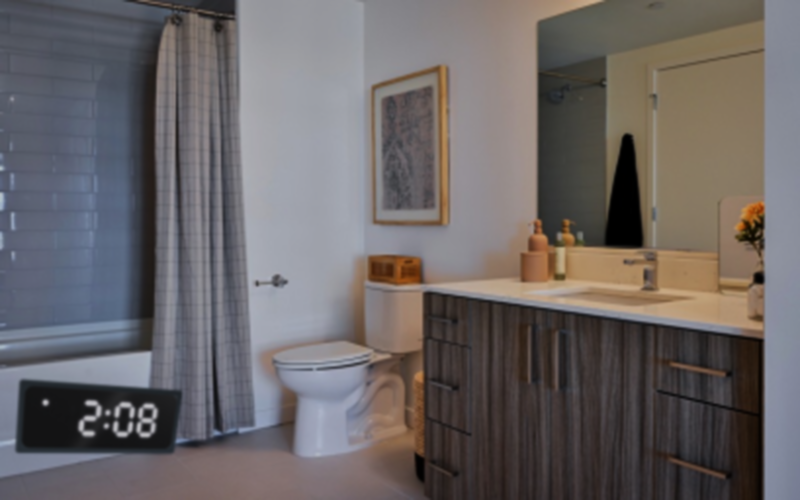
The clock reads h=2 m=8
